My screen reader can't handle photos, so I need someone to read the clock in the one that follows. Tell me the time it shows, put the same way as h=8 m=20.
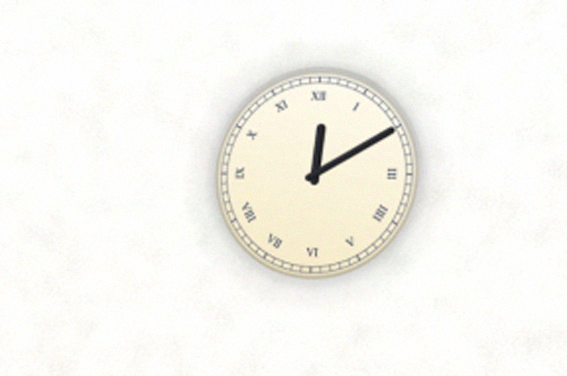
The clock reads h=12 m=10
